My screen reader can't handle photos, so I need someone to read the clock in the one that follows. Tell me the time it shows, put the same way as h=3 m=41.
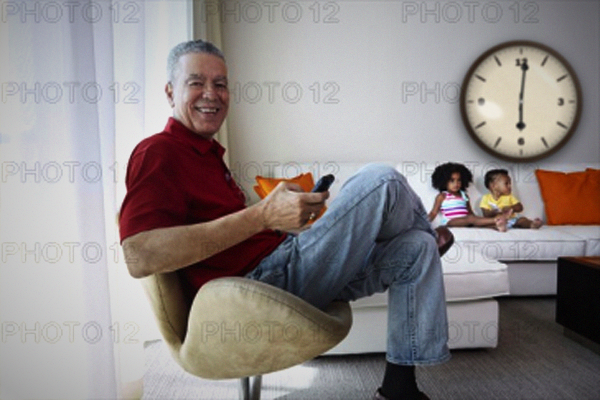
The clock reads h=6 m=1
